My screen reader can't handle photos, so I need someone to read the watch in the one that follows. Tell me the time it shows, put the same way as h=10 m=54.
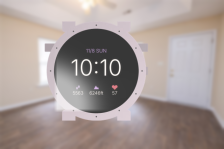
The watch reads h=10 m=10
